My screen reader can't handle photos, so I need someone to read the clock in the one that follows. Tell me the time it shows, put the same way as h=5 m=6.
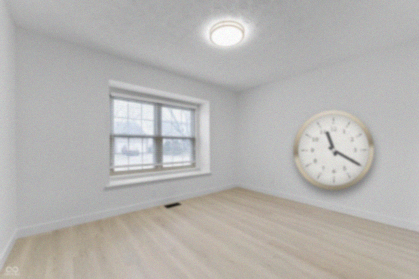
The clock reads h=11 m=20
